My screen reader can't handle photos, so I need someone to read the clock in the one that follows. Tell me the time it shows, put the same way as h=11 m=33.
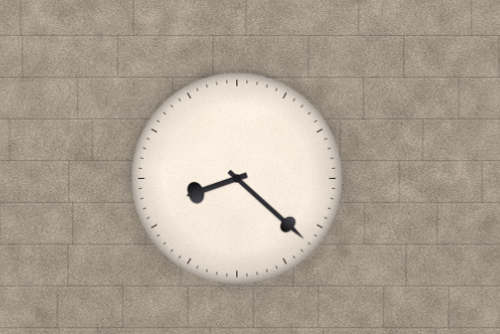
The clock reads h=8 m=22
